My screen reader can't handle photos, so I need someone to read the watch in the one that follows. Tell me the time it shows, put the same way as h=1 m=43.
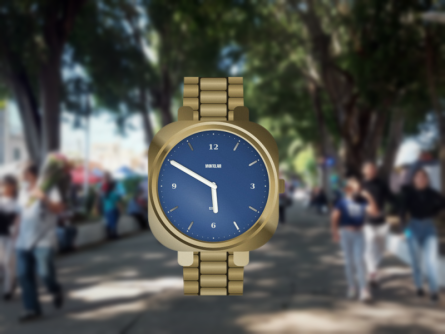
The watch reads h=5 m=50
